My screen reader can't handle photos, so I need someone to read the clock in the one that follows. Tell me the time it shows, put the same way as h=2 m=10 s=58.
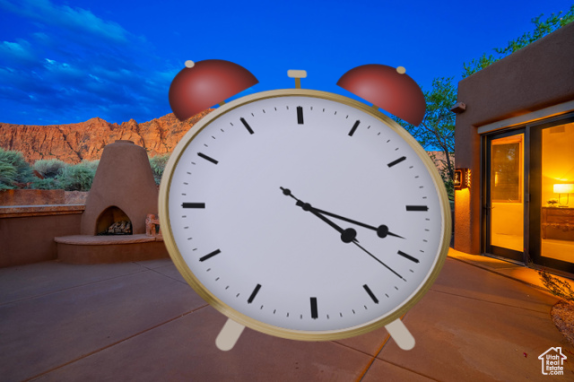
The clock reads h=4 m=18 s=22
